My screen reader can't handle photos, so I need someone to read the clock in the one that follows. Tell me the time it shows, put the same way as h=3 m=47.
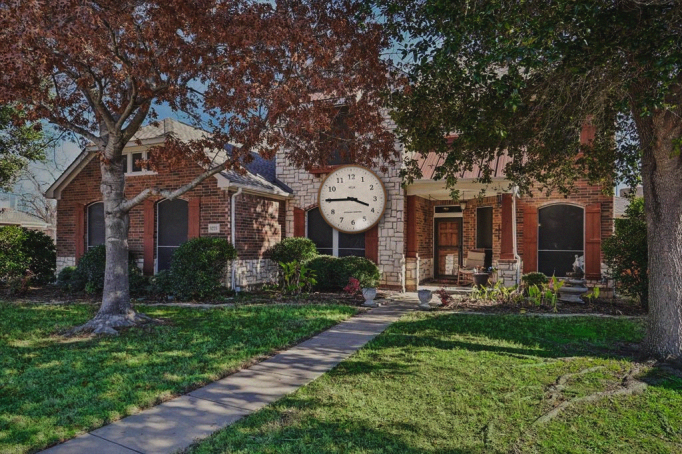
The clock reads h=3 m=45
